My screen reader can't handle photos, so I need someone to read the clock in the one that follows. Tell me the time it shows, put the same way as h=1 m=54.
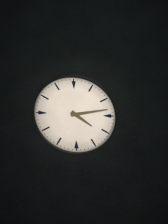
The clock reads h=4 m=13
